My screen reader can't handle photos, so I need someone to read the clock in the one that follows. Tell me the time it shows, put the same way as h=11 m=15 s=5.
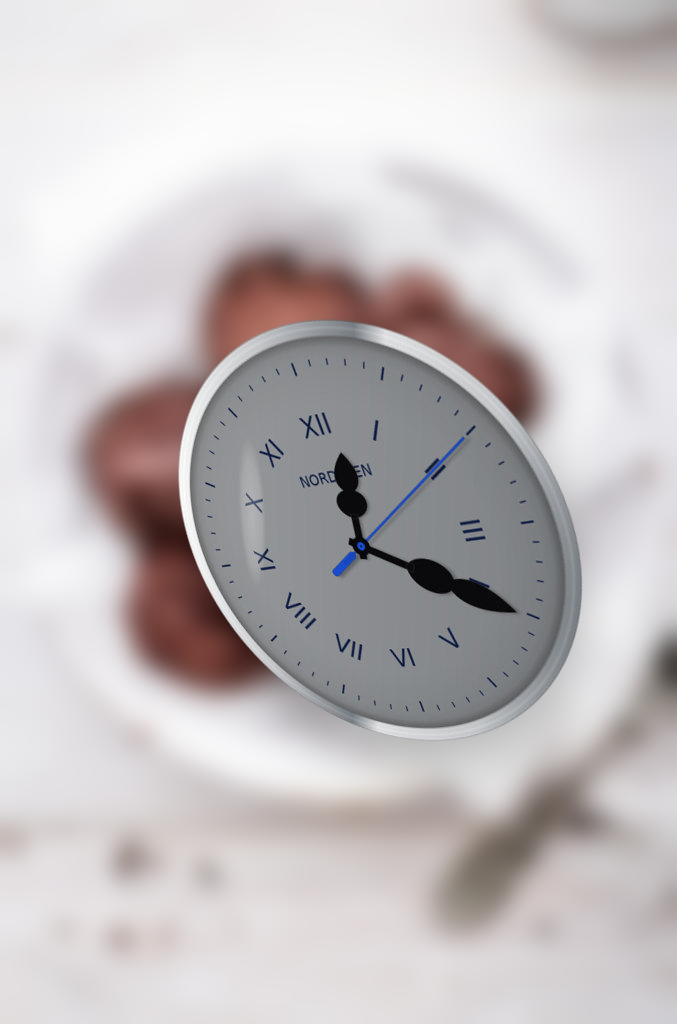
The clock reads h=12 m=20 s=10
